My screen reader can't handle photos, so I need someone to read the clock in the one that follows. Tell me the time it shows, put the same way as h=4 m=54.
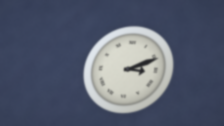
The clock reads h=3 m=11
